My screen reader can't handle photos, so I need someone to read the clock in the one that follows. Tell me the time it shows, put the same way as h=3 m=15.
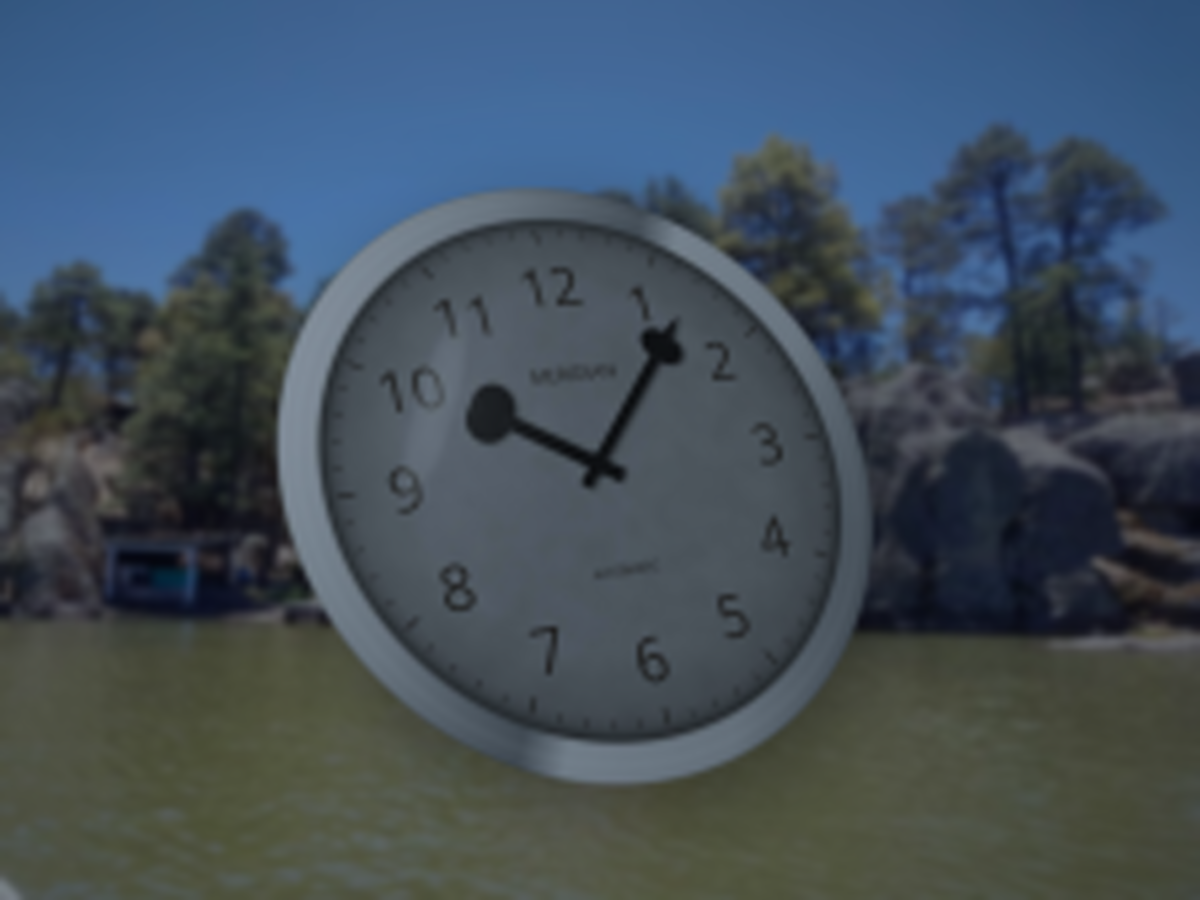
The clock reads h=10 m=7
